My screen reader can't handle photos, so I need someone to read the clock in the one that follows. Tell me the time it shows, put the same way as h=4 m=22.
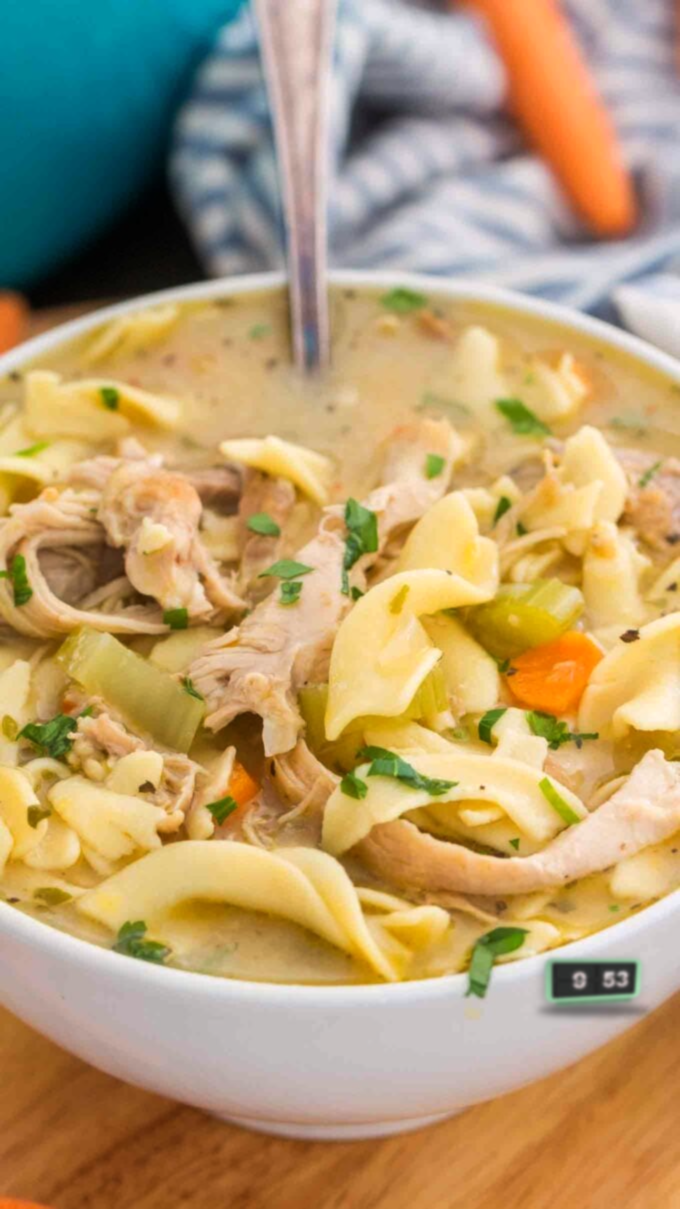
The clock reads h=9 m=53
